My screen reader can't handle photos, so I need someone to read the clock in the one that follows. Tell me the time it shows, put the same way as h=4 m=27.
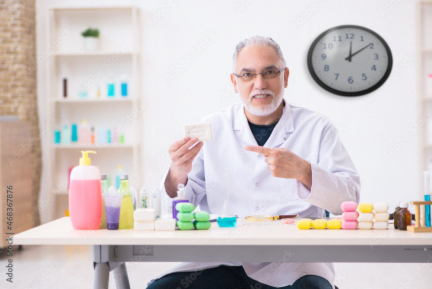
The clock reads h=12 m=9
